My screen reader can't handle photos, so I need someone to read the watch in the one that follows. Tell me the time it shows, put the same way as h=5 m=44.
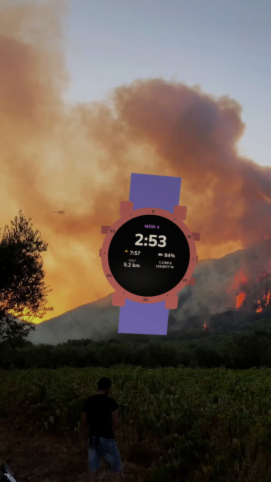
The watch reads h=2 m=53
